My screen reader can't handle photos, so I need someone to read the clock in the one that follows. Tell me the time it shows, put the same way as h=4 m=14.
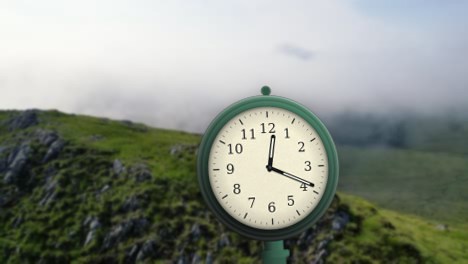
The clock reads h=12 m=19
